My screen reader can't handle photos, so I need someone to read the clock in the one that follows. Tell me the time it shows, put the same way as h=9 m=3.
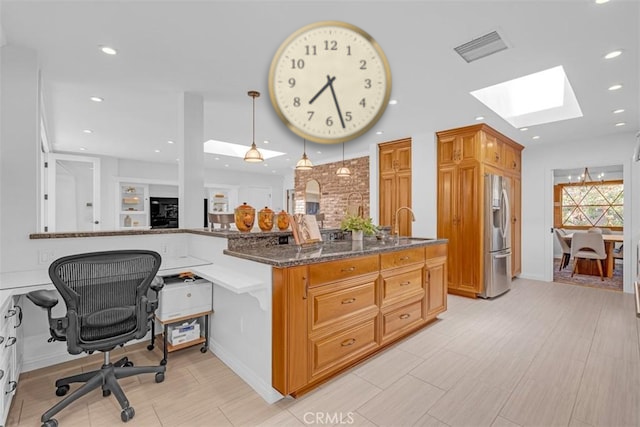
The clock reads h=7 m=27
